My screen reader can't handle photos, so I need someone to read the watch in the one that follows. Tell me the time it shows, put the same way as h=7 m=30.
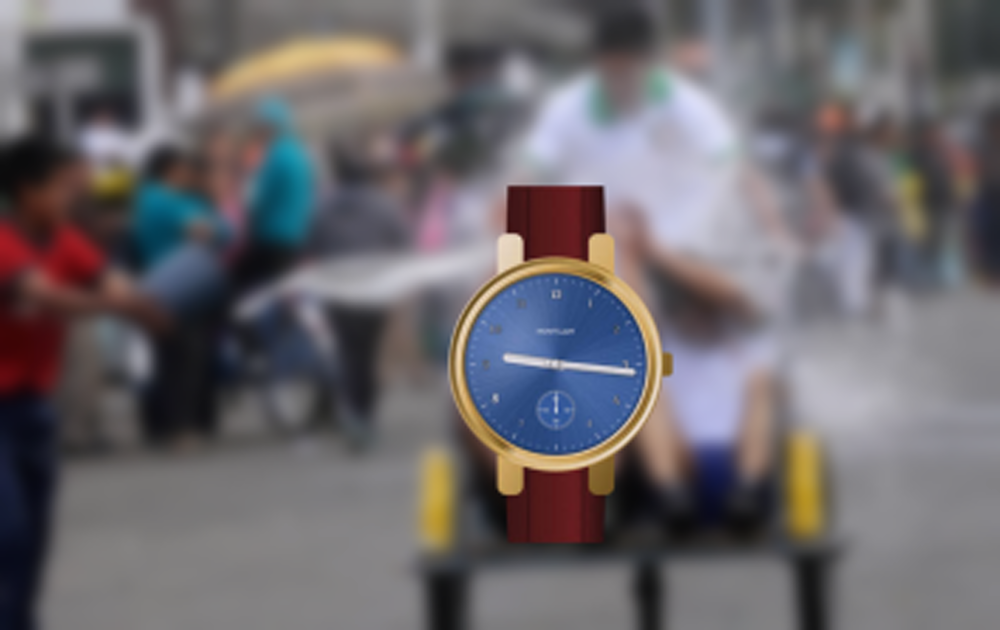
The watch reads h=9 m=16
